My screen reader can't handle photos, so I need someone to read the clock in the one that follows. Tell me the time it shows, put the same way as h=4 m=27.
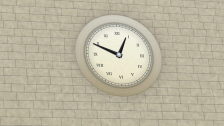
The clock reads h=12 m=49
